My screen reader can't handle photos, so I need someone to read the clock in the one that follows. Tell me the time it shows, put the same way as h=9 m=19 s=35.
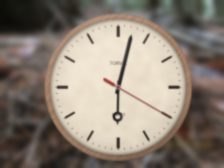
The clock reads h=6 m=2 s=20
